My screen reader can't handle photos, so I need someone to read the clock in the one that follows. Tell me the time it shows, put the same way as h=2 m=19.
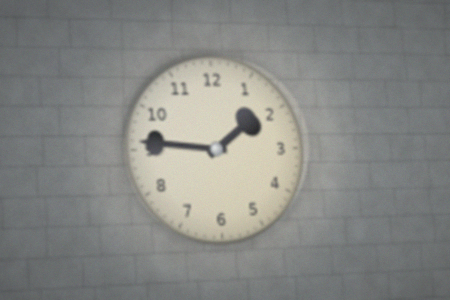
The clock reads h=1 m=46
